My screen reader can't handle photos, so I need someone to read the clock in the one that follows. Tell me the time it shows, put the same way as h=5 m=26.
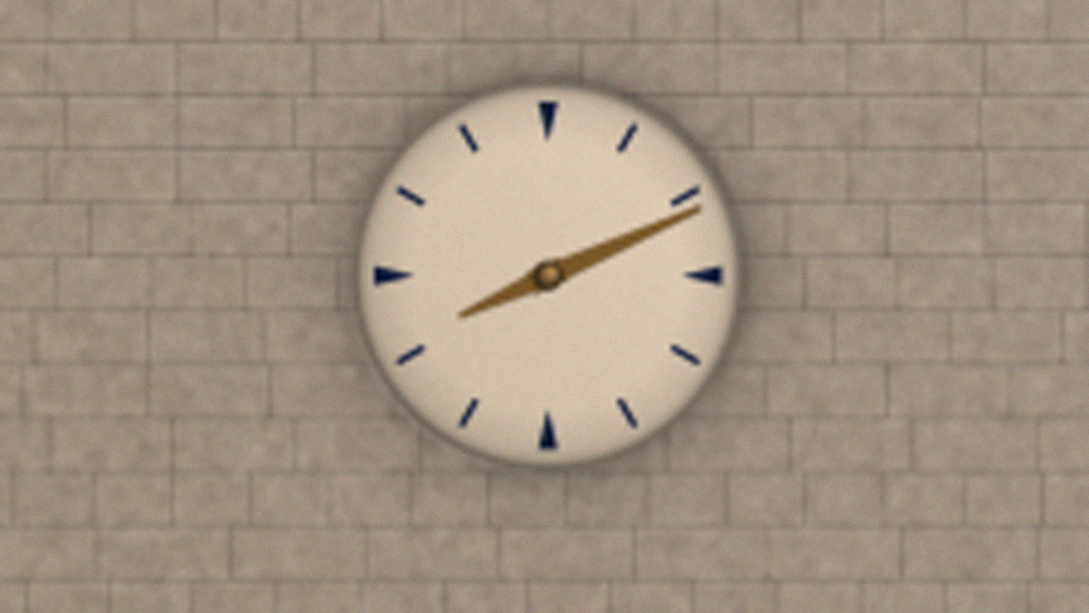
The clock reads h=8 m=11
